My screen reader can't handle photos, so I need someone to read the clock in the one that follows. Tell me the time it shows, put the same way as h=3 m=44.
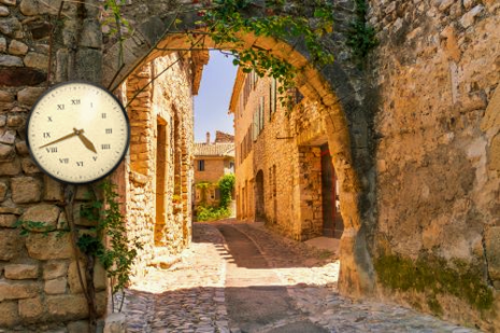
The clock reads h=4 m=42
